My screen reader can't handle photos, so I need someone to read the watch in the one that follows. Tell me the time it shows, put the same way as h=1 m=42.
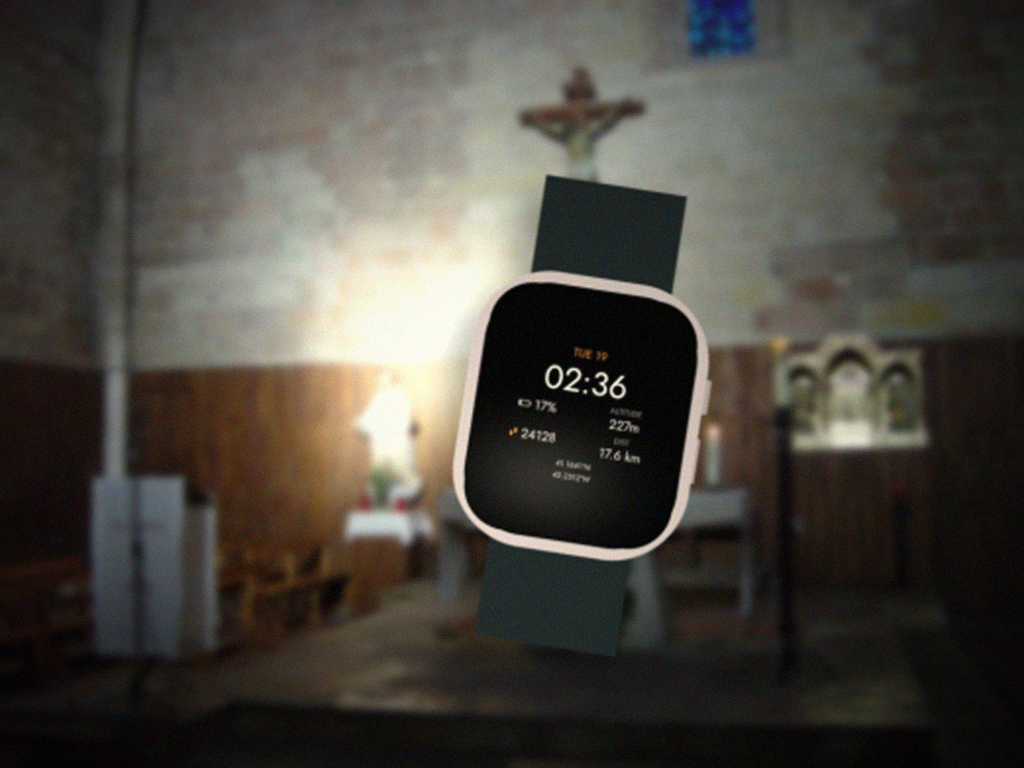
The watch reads h=2 m=36
